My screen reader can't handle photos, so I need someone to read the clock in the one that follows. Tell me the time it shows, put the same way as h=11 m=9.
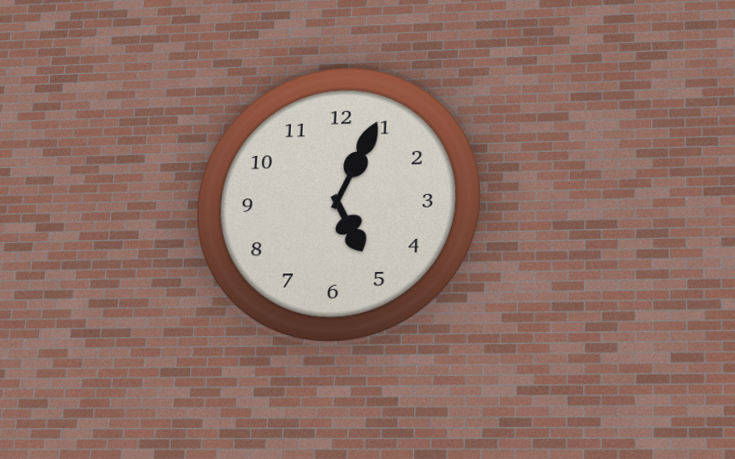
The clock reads h=5 m=4
